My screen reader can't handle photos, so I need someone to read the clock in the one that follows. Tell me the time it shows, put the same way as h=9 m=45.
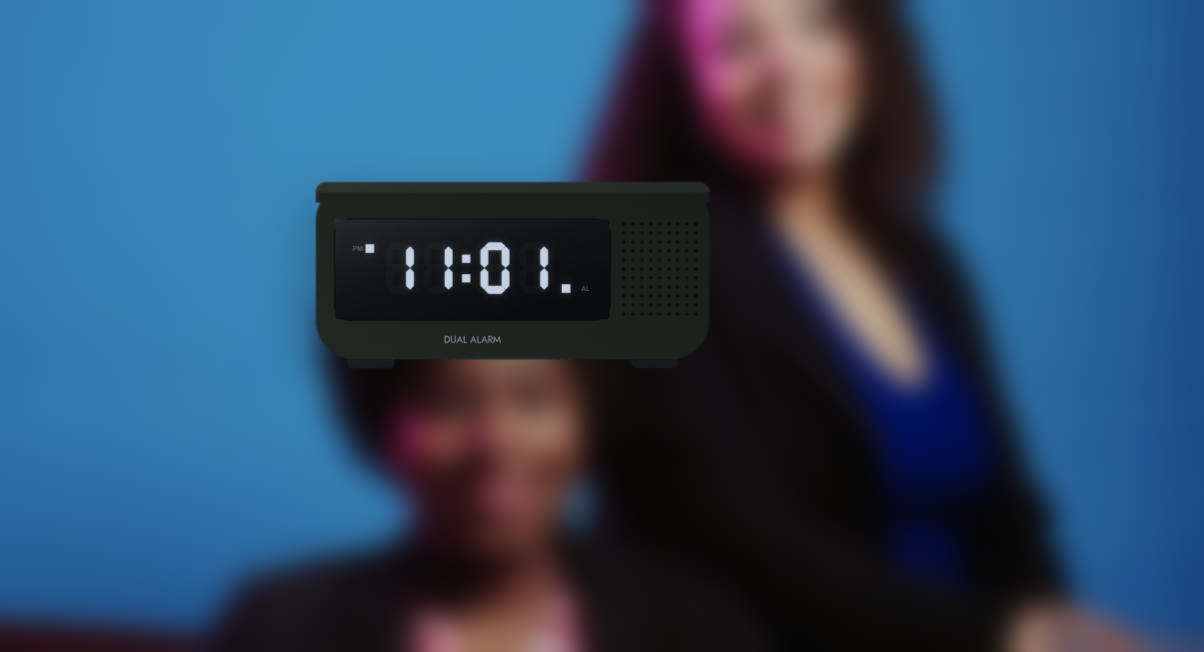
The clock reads h=11 m=1
